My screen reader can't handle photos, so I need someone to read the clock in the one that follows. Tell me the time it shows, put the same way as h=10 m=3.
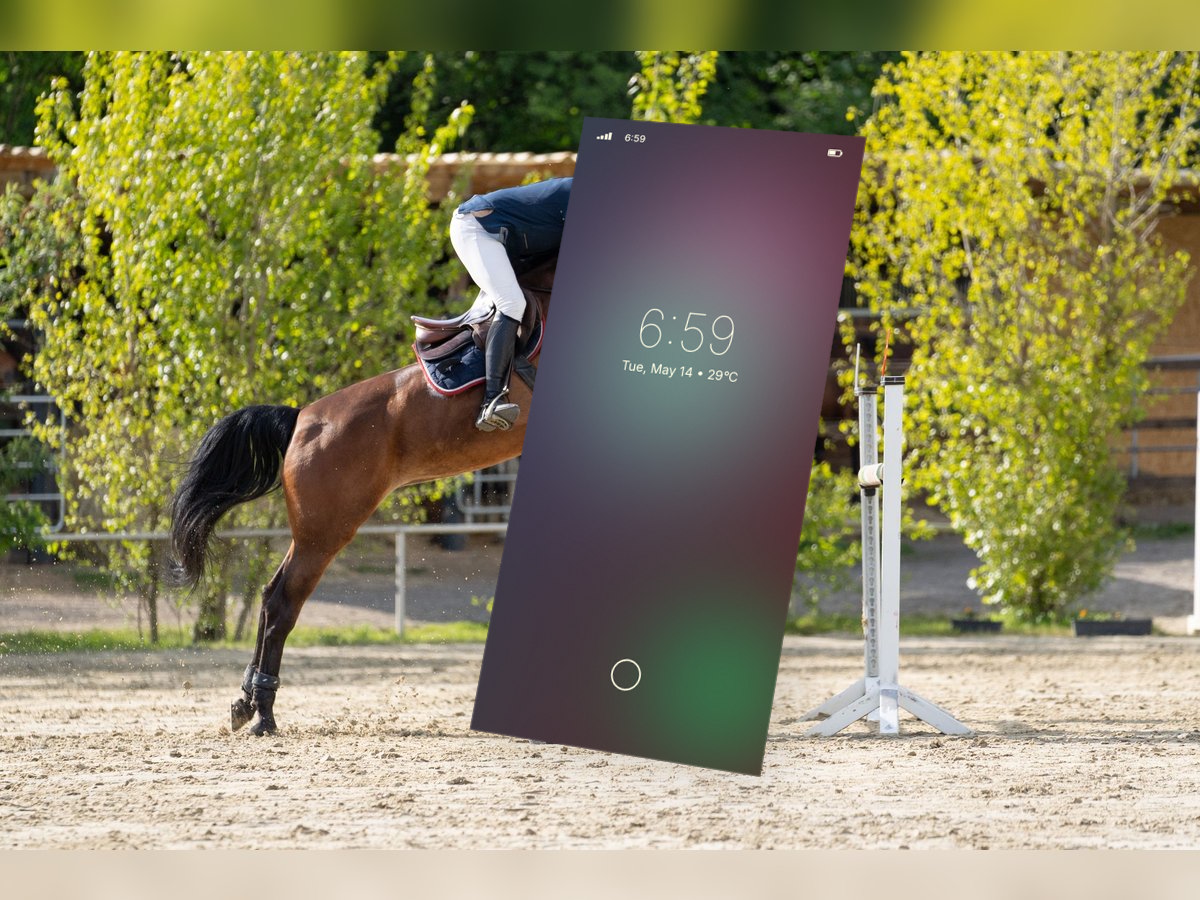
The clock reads h=6 m=59
